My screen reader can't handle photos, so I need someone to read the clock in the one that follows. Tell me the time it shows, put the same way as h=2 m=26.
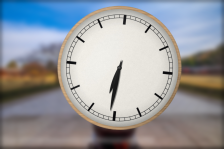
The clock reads h=6 m=31
